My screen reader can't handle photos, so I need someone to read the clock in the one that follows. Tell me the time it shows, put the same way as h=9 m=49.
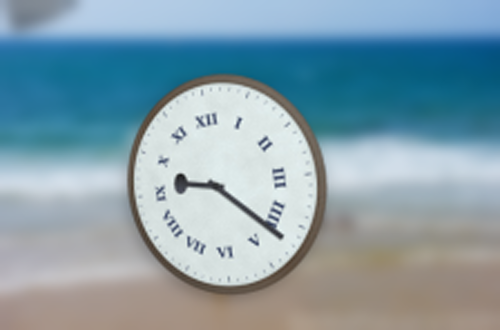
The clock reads h=9 m=22
